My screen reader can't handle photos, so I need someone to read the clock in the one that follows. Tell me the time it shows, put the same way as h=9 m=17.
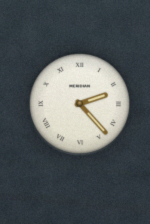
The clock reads h=2 m=23
